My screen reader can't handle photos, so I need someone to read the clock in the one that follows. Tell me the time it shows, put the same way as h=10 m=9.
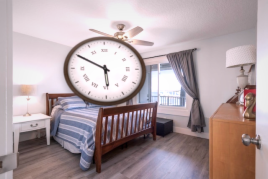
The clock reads h=5 m=50
